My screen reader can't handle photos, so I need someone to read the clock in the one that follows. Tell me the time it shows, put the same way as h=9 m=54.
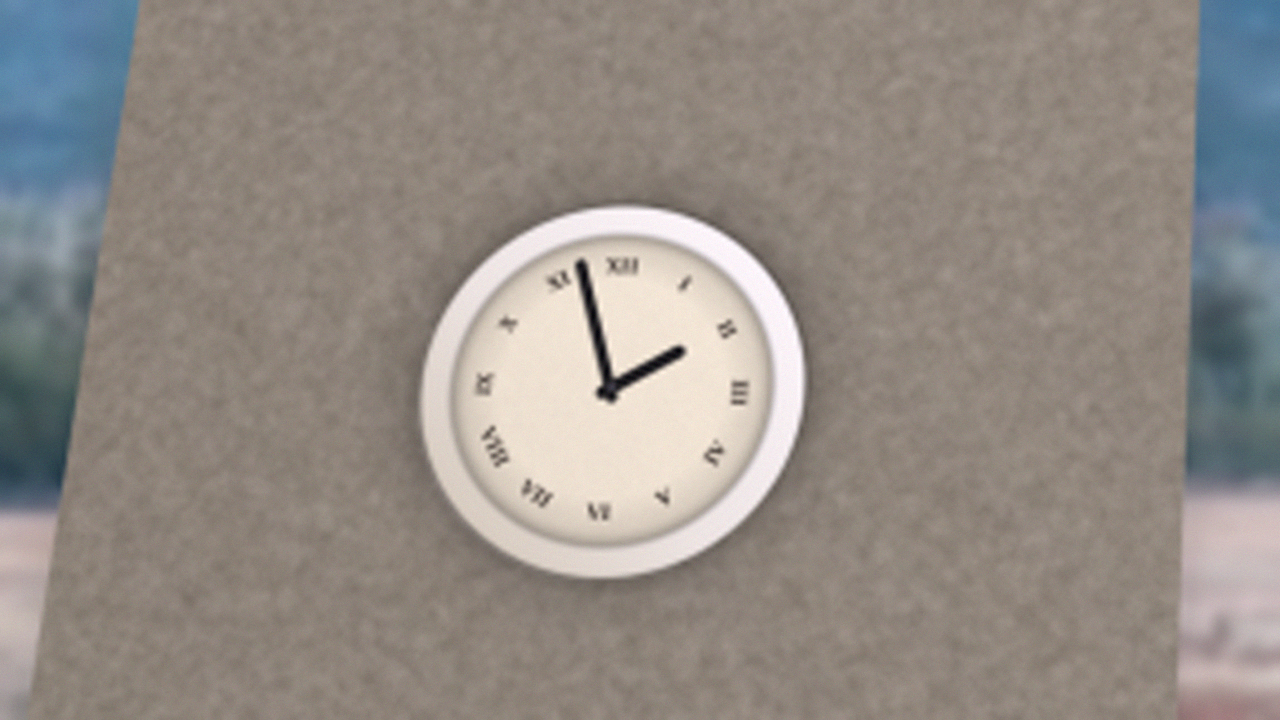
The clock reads h=1 m=57
